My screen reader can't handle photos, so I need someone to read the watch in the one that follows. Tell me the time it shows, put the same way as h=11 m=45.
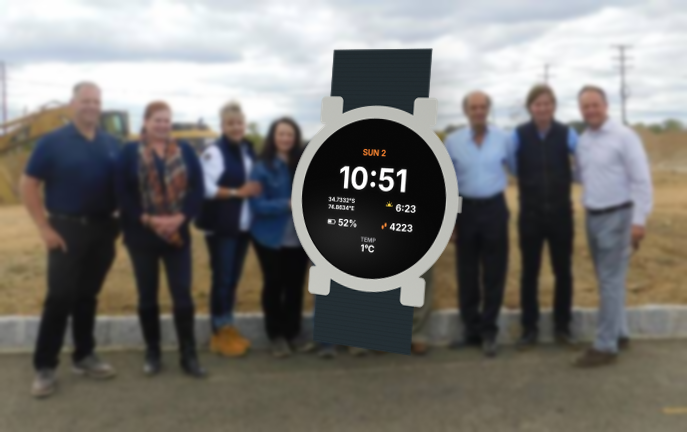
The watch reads h=10 m=51
